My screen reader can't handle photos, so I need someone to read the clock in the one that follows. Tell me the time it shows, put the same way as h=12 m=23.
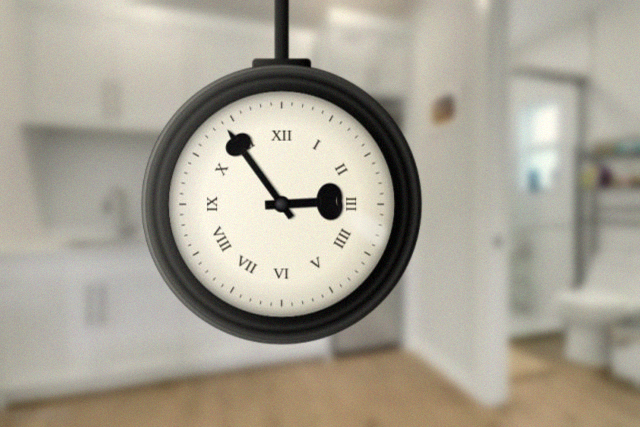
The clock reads h=2 m=54
